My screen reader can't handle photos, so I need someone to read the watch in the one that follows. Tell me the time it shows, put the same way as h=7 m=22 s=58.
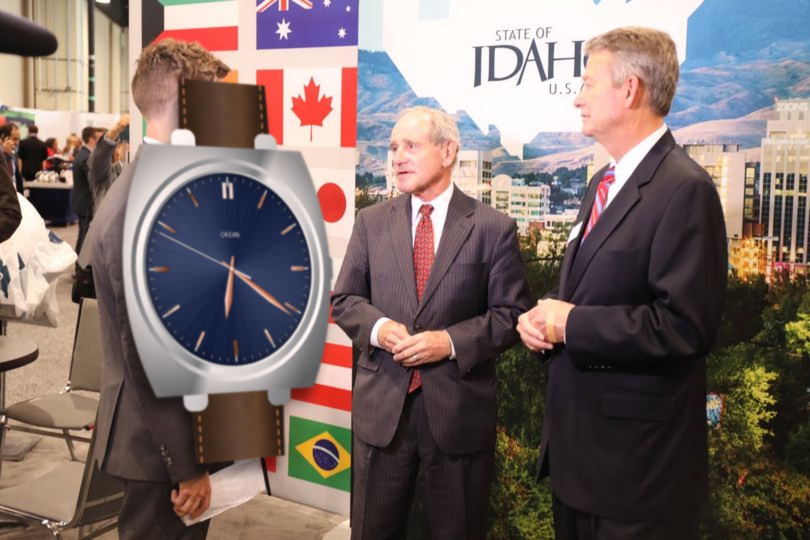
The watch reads h=6 m=20 s=49
